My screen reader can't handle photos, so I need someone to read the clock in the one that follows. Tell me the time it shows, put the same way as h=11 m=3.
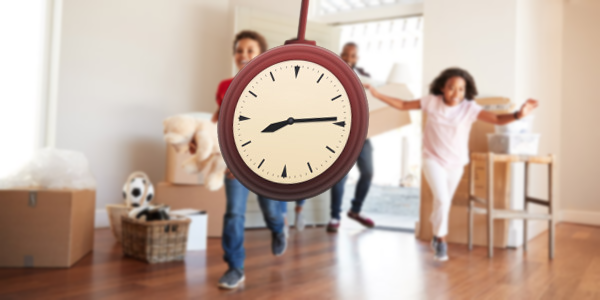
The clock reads h=8 m=14
